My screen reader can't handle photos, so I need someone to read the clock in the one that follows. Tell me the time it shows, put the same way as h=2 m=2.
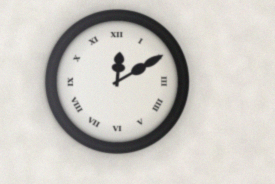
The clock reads h=12 m=10
